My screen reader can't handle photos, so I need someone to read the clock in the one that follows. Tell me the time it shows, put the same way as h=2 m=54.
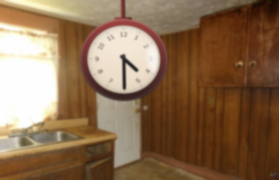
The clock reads h=4 m=30
